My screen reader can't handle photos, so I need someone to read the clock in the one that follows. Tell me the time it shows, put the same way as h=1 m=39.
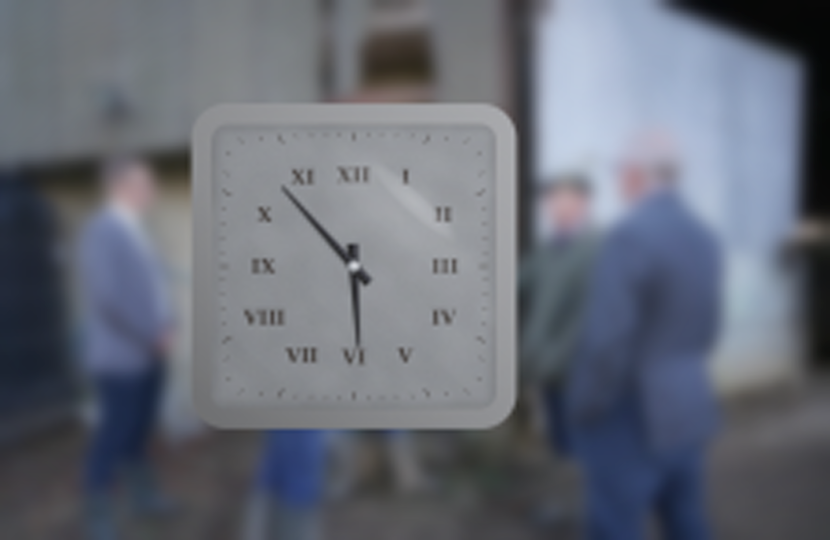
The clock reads h=5 m=53
